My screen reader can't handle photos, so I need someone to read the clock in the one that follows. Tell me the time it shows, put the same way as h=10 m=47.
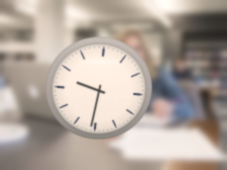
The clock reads h=9 m=31
